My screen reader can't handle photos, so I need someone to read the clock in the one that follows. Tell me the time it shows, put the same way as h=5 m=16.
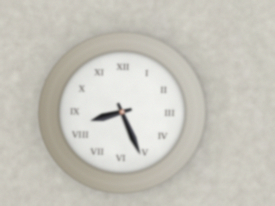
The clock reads h=8 m=26
